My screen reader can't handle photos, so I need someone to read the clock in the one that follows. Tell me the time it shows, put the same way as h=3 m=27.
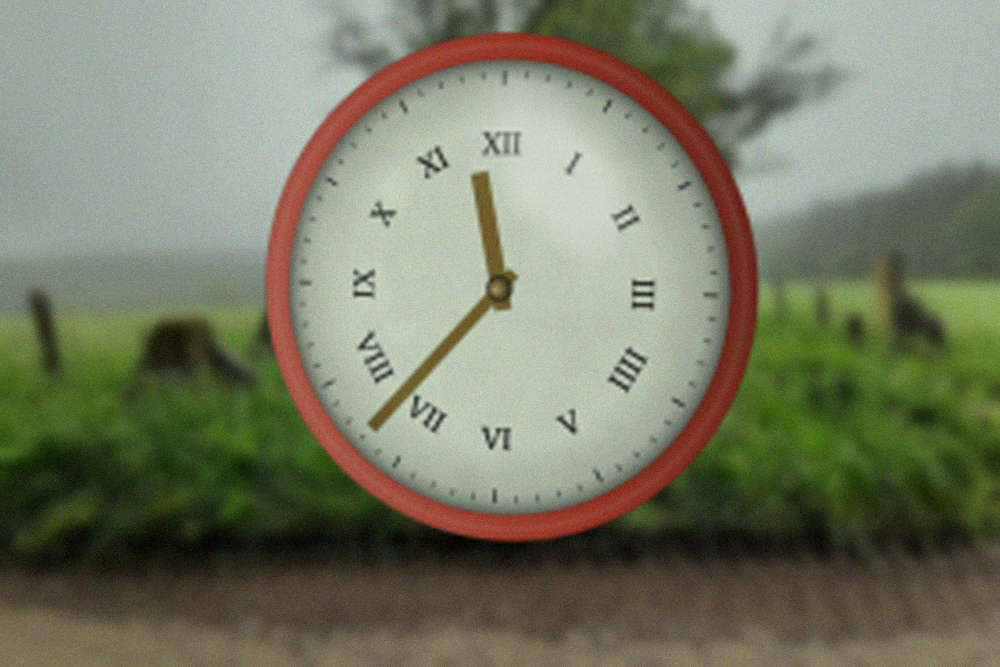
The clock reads h=11 m=37
